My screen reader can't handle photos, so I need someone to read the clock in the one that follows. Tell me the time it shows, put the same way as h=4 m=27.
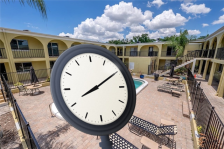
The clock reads h=8 m=10
